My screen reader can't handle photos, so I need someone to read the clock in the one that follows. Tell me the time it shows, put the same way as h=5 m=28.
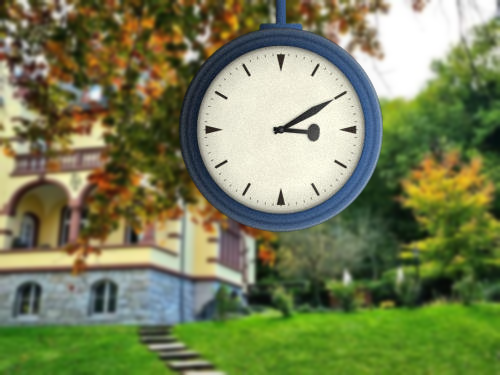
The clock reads h=3 m=10
